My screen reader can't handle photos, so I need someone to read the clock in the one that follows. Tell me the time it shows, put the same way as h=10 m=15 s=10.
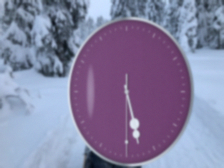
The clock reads h=5 m=27 s=30
